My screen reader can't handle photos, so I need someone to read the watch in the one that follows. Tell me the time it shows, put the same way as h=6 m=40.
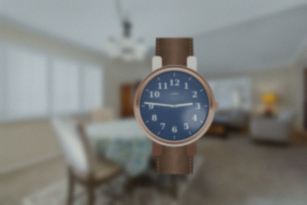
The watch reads h=2 m=46
